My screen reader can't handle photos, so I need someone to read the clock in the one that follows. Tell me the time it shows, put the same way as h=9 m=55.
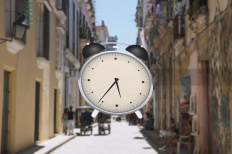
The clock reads h=5 m=36
